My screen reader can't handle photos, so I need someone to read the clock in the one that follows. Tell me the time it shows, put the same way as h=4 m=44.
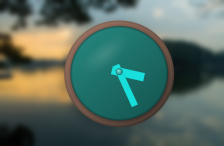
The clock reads h=3 m=26
